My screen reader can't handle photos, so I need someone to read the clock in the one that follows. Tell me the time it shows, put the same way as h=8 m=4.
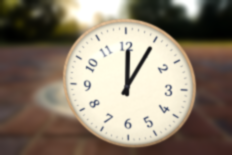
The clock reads h=12 m=5
